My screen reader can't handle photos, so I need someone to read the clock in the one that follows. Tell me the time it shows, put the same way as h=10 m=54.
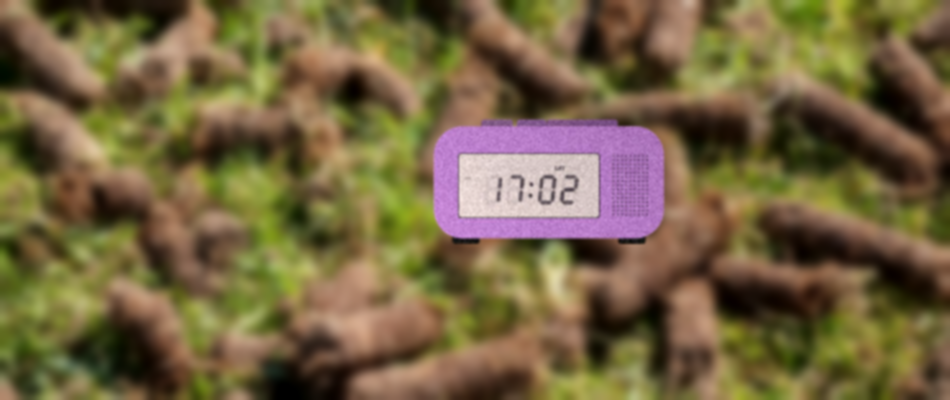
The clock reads h=17 m=2
